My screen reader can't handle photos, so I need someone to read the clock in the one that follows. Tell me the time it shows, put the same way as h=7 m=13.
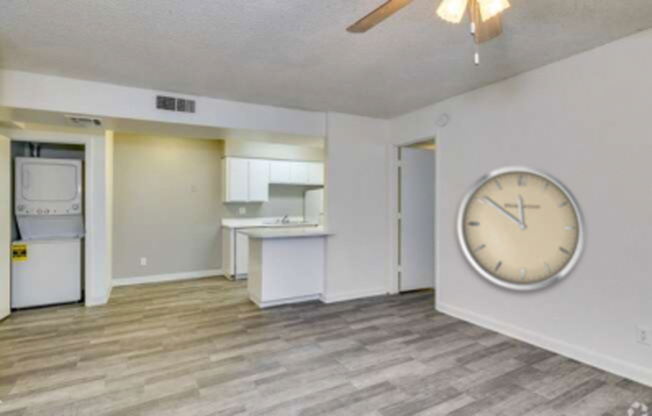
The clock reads h=11 m=51
